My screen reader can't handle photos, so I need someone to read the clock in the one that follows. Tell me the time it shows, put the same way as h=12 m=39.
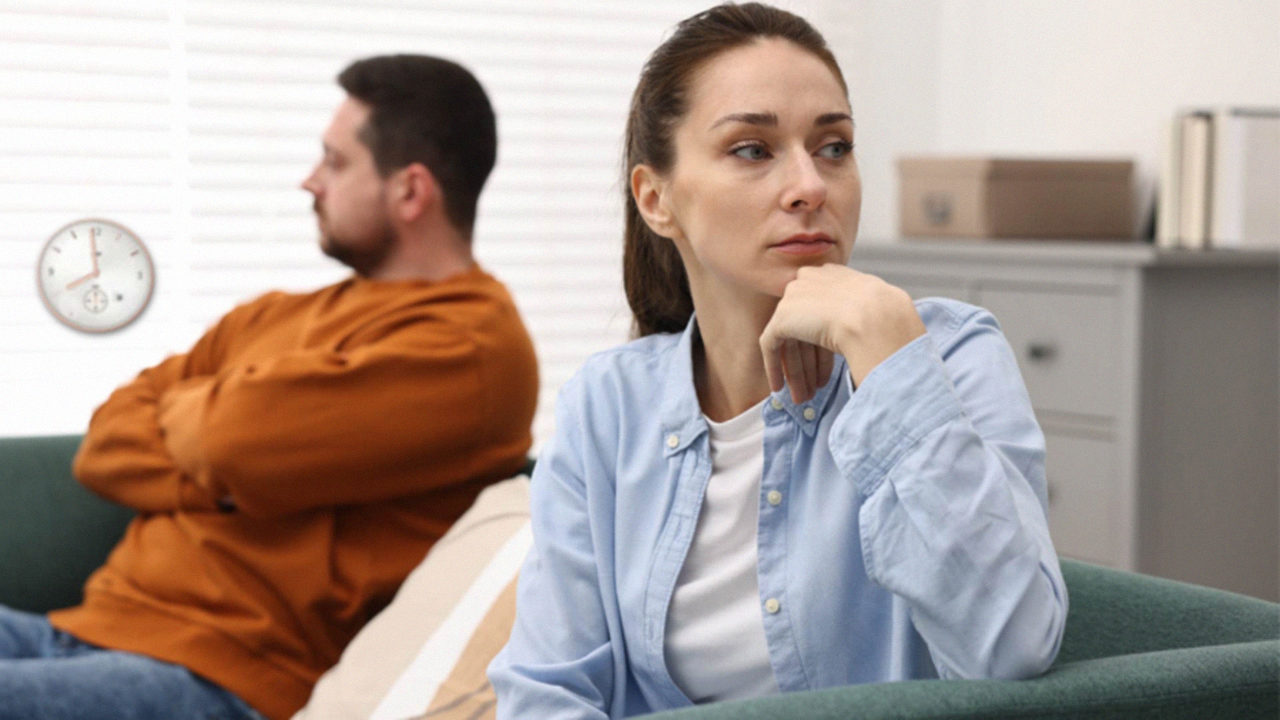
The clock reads h=7 m=59
